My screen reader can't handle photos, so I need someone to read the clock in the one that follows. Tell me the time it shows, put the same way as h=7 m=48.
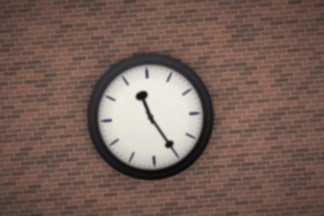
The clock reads h=11 m=25
